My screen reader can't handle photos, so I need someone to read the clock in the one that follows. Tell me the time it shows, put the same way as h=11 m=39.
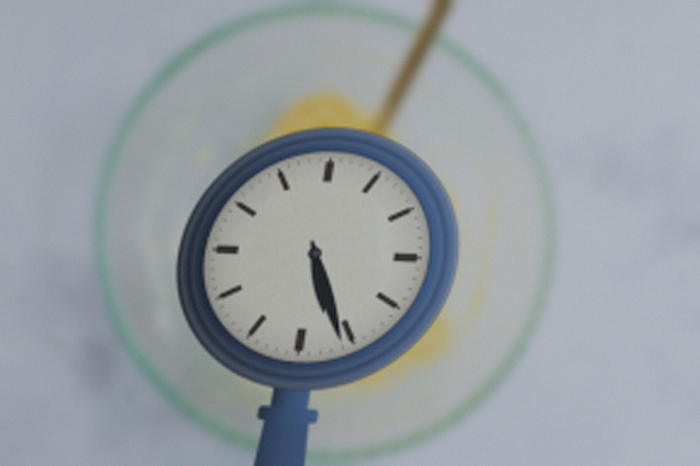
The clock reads h=5 m=26
